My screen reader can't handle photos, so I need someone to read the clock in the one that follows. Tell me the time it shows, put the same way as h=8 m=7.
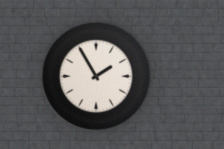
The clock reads h=1 m=55
